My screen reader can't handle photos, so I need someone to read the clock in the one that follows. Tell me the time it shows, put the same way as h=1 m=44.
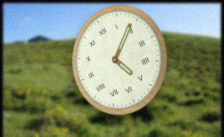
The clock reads h=5 m=9
